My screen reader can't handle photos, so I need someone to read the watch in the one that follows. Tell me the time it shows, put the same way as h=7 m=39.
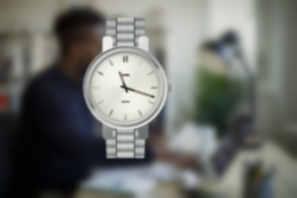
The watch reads h=11 m=18
